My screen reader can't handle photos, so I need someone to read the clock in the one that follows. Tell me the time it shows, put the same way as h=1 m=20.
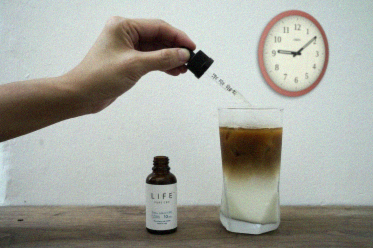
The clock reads h=9 m=9
